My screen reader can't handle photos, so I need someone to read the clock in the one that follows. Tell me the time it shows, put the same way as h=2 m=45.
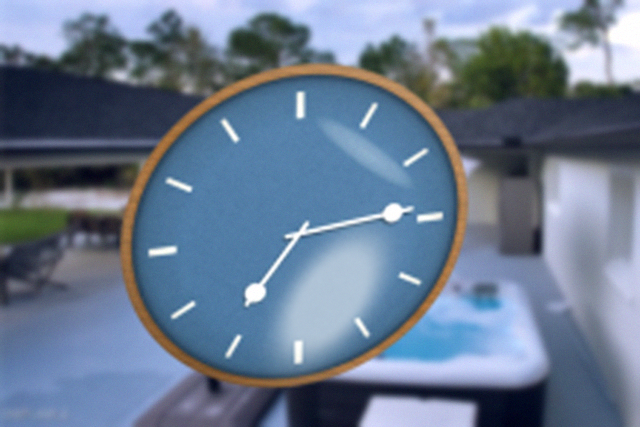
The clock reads h=7 m=14
